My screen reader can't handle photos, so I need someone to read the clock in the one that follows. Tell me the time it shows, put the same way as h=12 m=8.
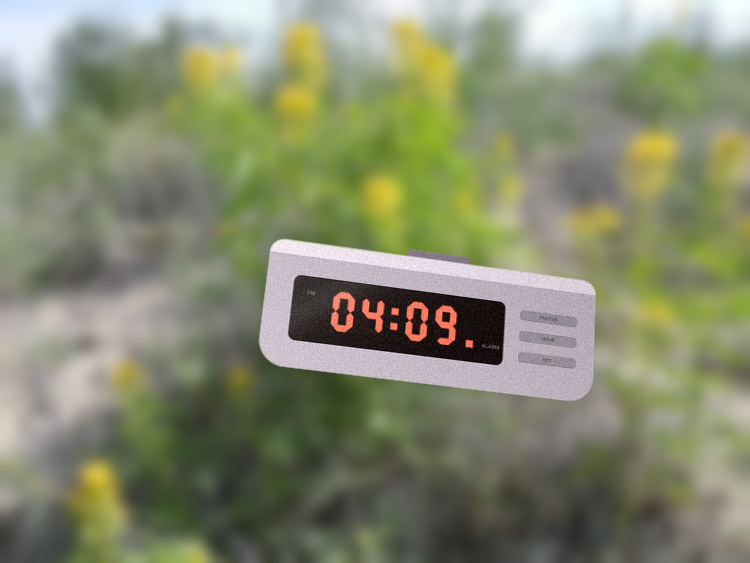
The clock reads h=4 m=9
